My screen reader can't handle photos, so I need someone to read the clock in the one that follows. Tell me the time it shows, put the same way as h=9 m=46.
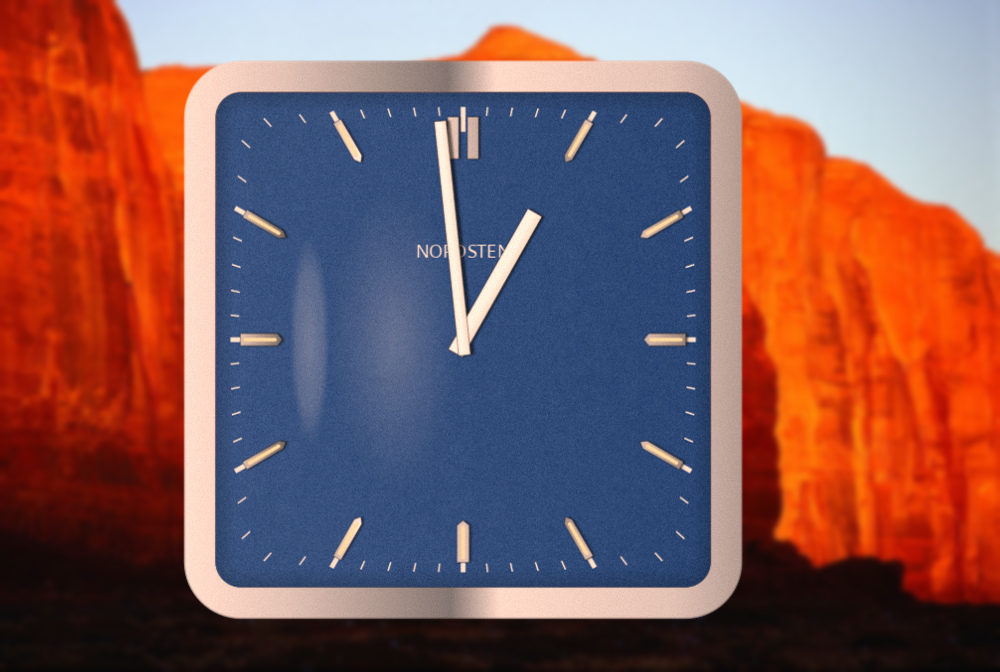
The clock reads h=12 m=59
